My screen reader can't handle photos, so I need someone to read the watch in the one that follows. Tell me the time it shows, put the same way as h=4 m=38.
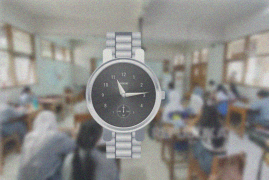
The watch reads h=11 m=14
